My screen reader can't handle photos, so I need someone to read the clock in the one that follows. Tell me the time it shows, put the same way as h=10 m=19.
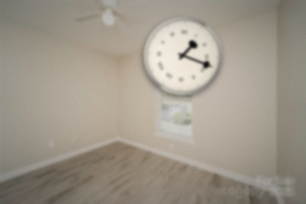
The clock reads h=1 m=18
